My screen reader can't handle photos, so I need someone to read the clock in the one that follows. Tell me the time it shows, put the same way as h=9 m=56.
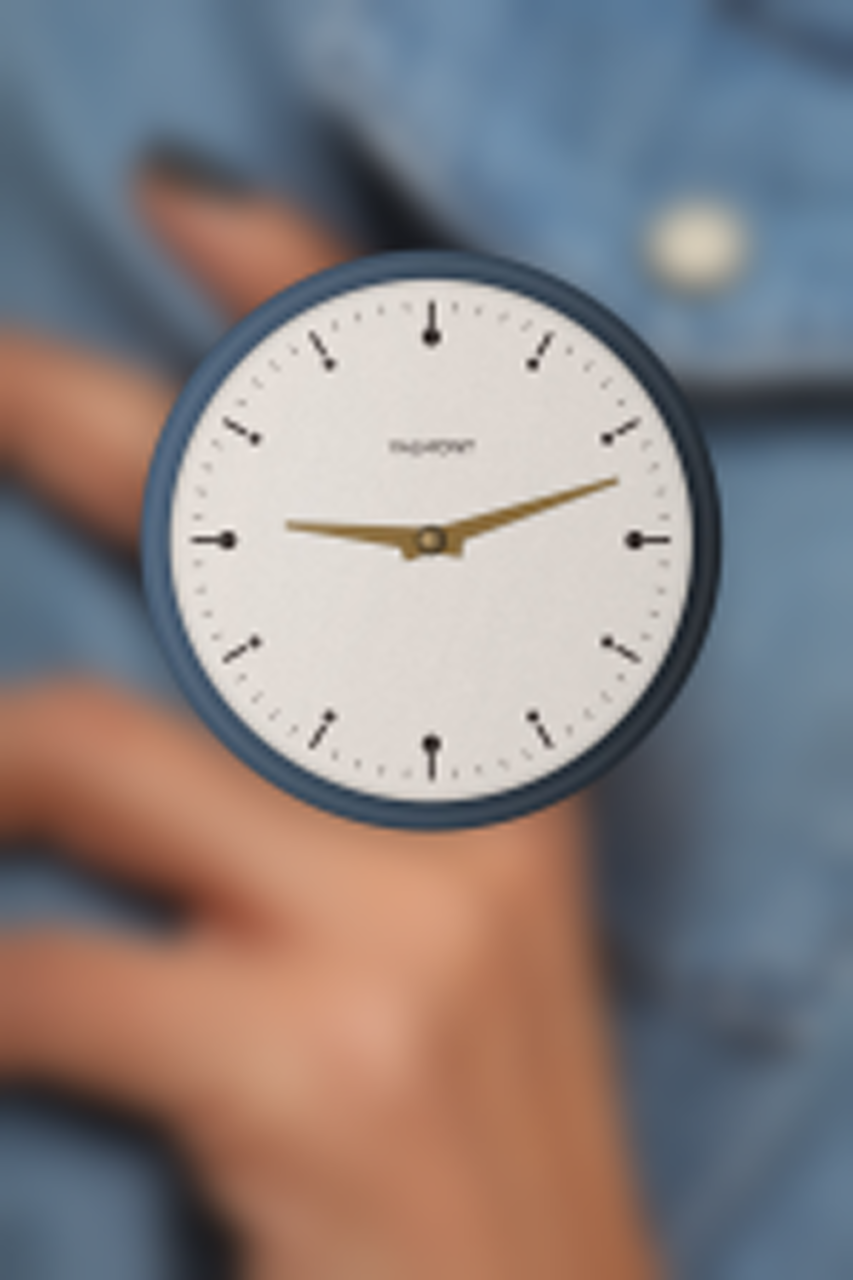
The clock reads h=9 m=12
